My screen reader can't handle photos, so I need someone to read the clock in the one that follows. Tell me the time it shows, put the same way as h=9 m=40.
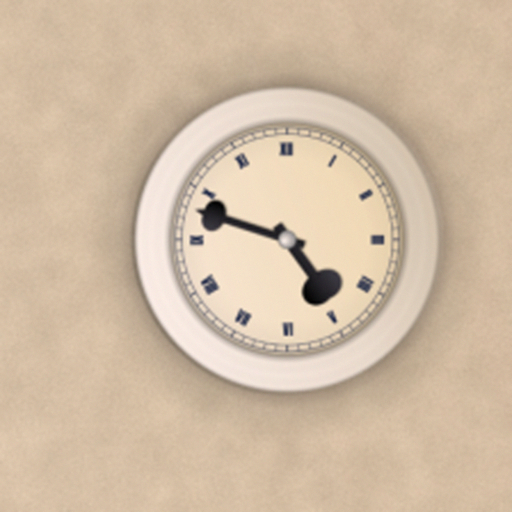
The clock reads h=4 m=48
